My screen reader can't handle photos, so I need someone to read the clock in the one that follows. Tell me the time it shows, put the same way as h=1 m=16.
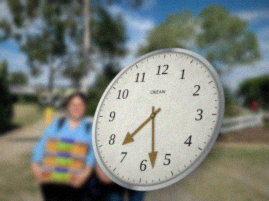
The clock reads h=7 m=28
